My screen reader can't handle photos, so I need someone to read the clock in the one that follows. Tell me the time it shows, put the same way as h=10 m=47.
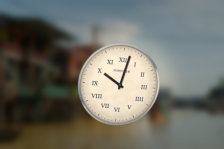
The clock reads h=10 m=2
